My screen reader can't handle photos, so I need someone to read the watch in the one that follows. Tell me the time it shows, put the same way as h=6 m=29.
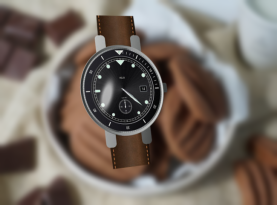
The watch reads h=4 m=22
